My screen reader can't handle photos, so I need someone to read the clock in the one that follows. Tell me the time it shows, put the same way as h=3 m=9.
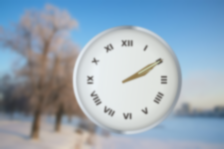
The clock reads h=2 m=10
